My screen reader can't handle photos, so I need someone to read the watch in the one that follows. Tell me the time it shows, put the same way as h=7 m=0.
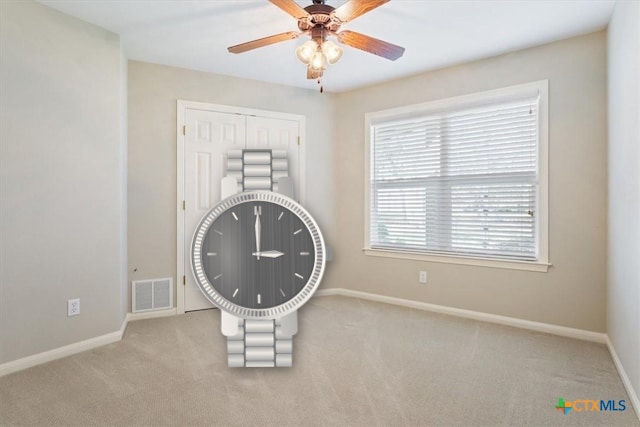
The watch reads h=3 m=0
